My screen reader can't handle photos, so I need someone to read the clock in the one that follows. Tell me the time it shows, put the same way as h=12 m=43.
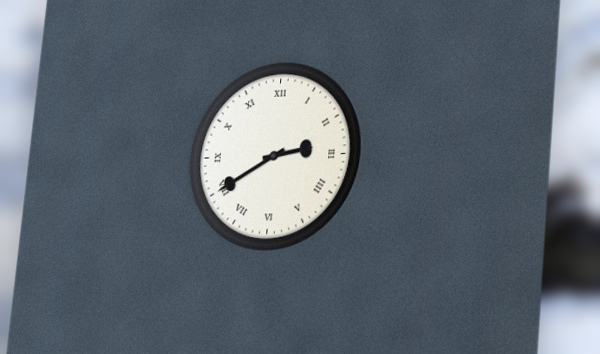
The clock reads h=2 m=40
